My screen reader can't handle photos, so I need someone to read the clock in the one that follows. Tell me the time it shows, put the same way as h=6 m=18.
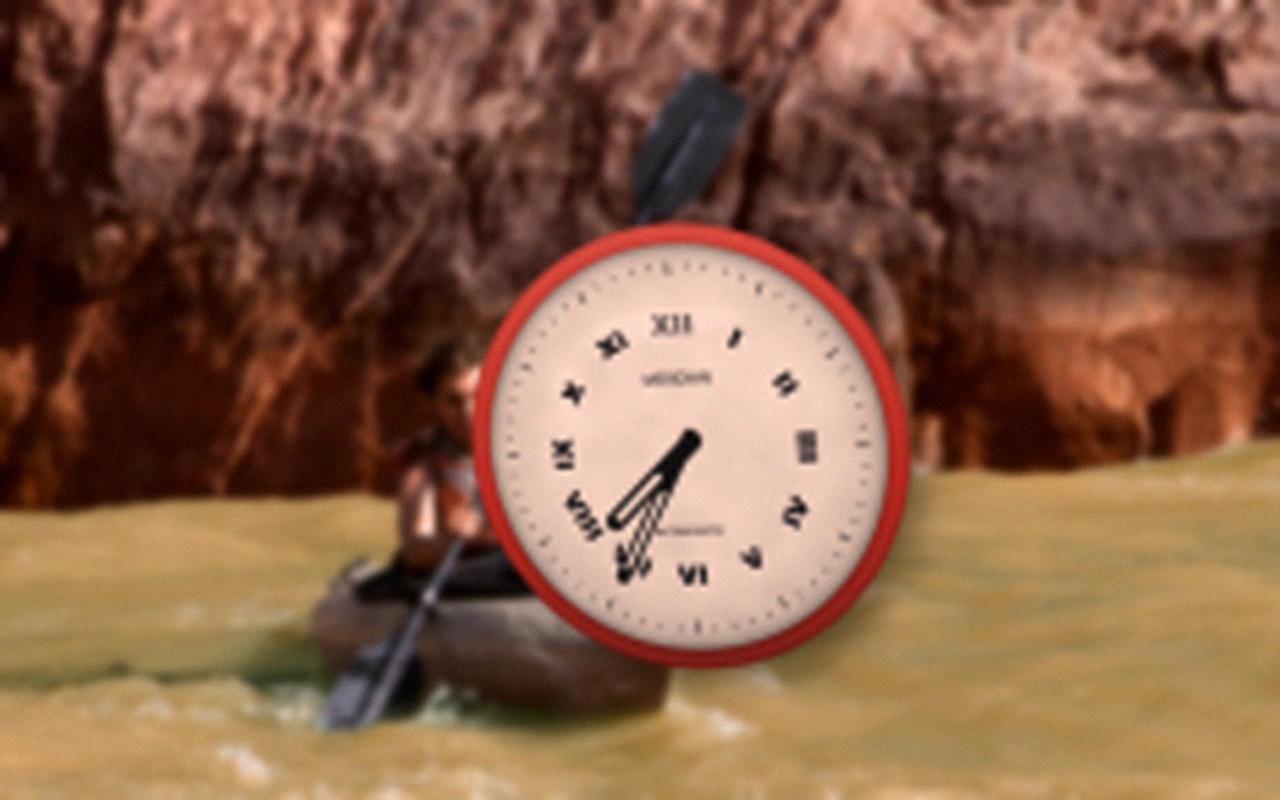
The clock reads h=7 m=35
